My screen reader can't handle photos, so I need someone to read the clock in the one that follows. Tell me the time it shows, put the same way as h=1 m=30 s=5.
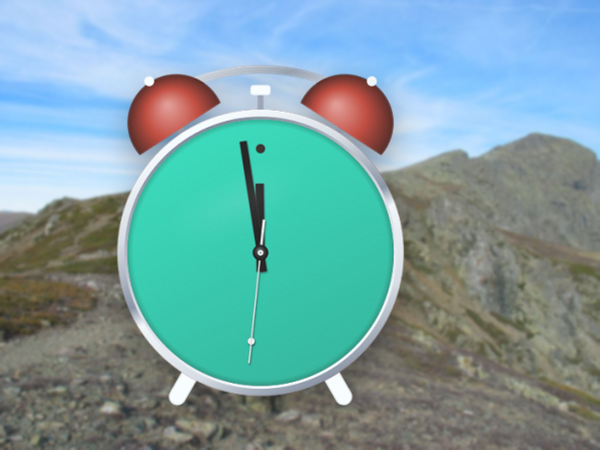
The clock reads h=11 m=58 s=31
